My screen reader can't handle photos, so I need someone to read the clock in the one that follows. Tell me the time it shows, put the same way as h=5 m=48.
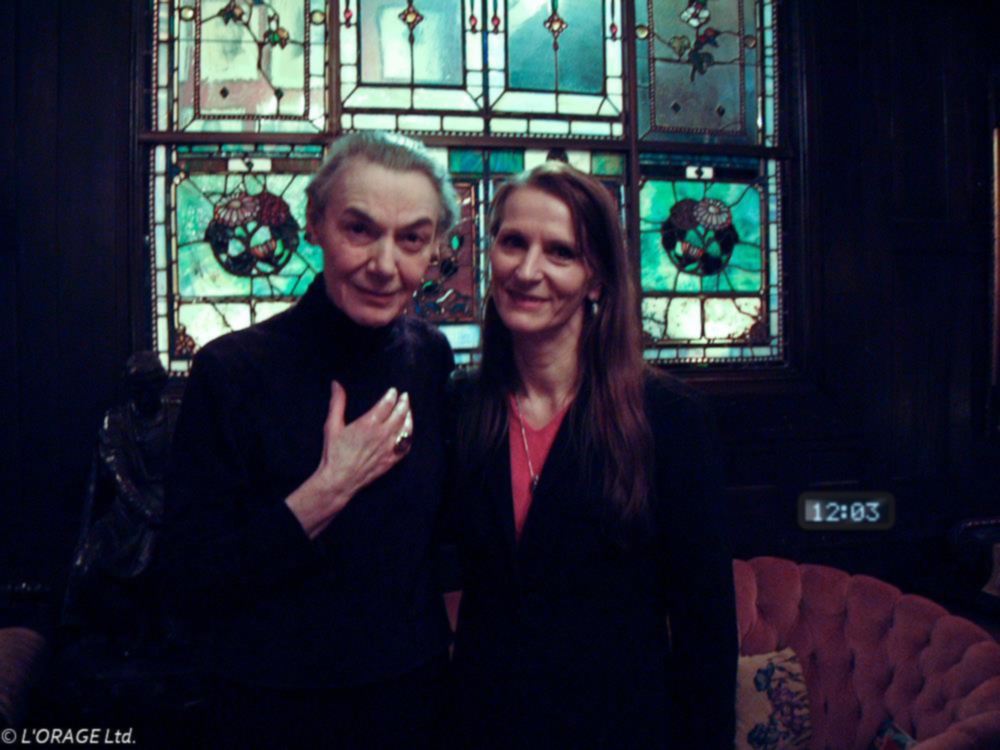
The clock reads h=12 m=3
